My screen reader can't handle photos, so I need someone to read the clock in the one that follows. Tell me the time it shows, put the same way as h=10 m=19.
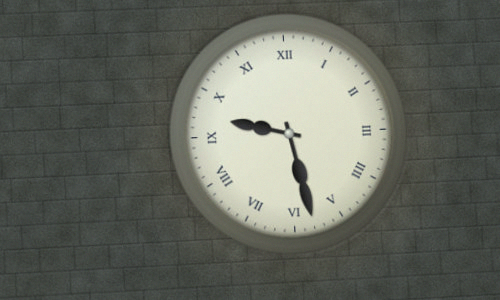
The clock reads h=9 m=28
